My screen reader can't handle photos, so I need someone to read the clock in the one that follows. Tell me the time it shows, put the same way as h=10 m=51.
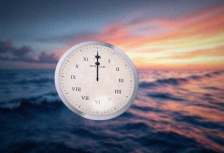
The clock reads h=12 m=0
